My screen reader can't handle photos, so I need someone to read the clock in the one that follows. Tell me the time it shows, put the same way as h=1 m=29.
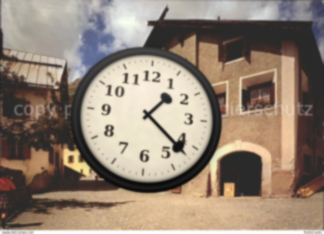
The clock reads h=1 m=22
